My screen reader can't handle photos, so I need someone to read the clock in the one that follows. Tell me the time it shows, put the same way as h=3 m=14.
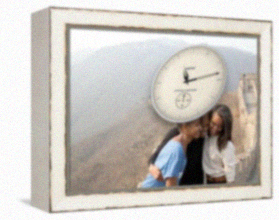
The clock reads h=11 m=13
